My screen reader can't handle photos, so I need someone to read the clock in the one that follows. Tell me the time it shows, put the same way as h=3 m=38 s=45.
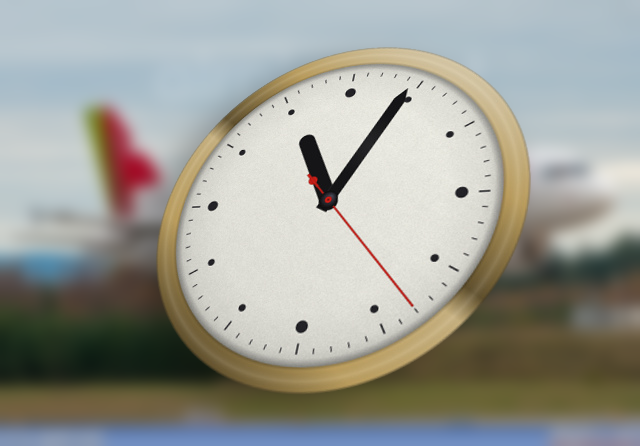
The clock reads h=11 m=4 s=23
